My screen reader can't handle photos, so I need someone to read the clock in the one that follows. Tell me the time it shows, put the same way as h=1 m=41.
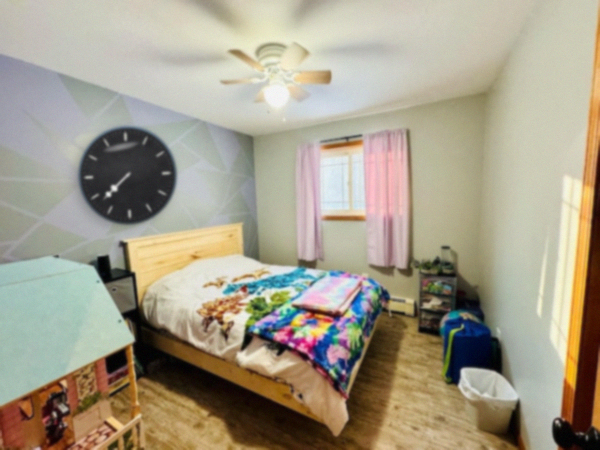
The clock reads h=7 m=38
